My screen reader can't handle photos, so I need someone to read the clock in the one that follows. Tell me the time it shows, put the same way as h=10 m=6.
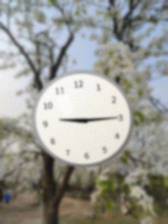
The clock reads h=9 m=15
